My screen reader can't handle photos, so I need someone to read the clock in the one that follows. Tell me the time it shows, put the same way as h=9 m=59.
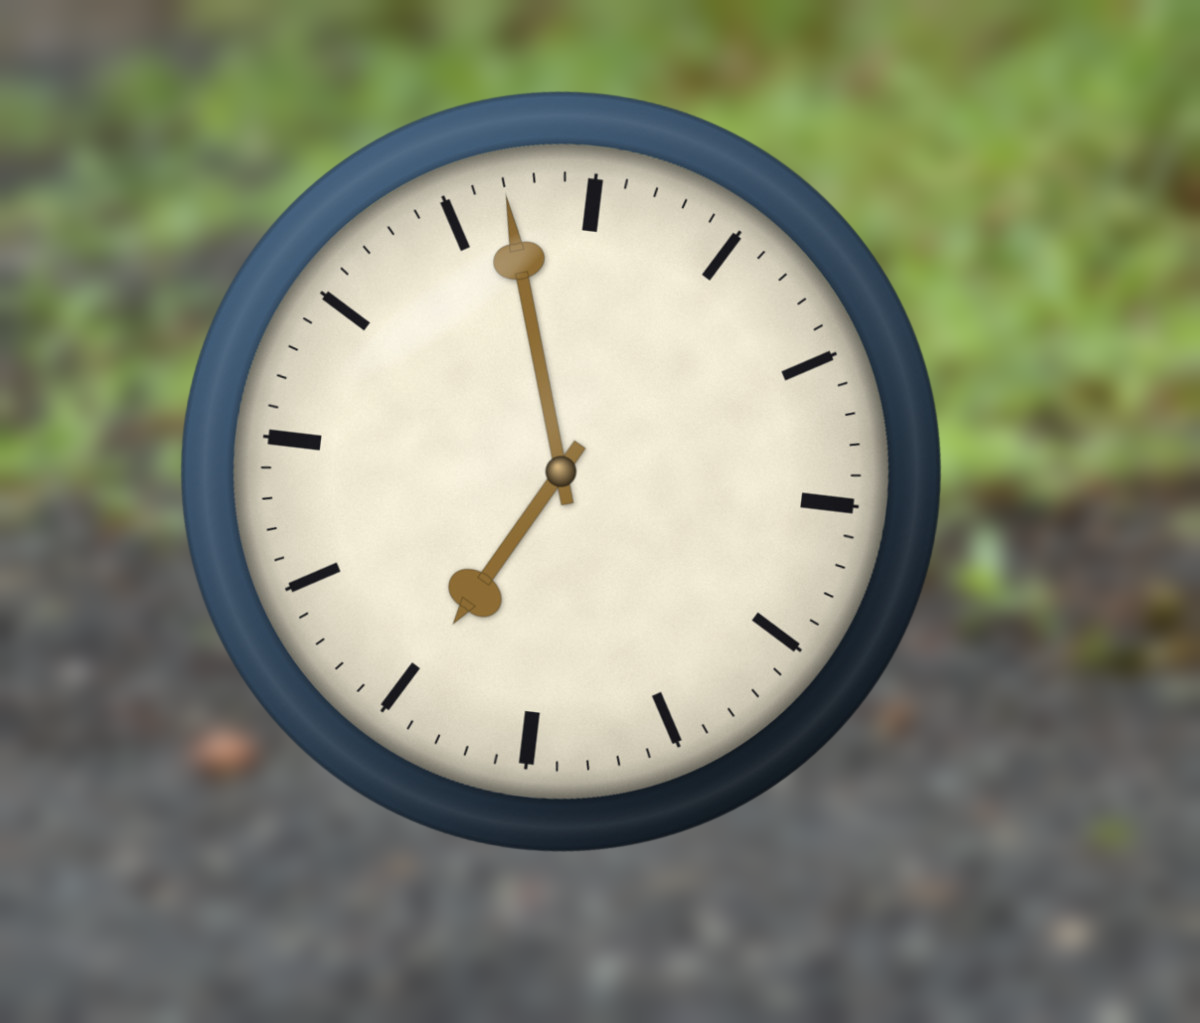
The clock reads h=6 m=57
